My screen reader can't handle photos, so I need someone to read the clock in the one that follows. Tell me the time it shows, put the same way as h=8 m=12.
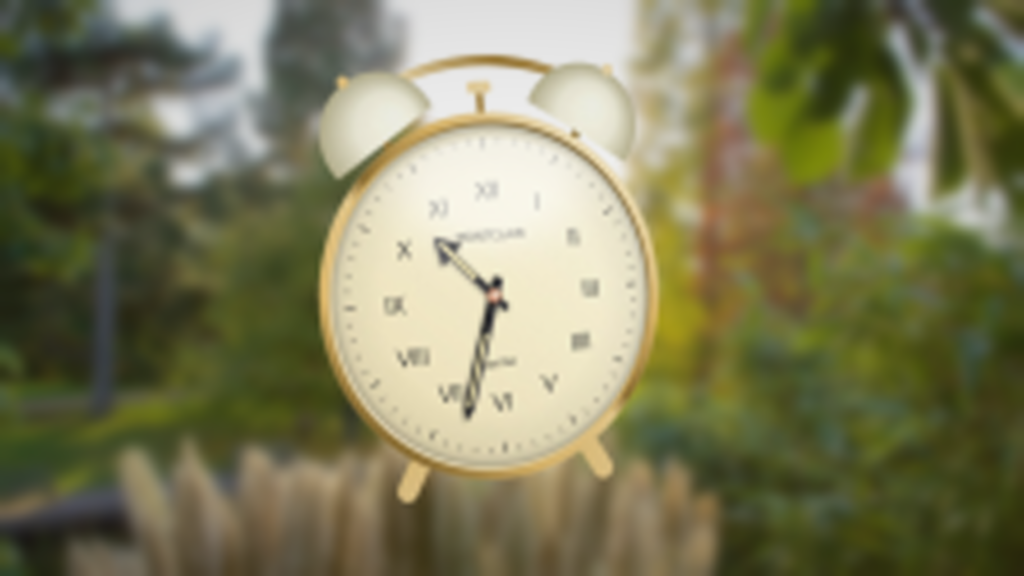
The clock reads h=10 m=33
